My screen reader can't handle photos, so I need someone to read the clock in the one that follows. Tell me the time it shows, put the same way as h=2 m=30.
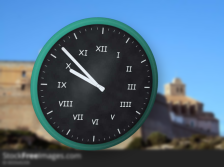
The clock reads h=9 m=52
